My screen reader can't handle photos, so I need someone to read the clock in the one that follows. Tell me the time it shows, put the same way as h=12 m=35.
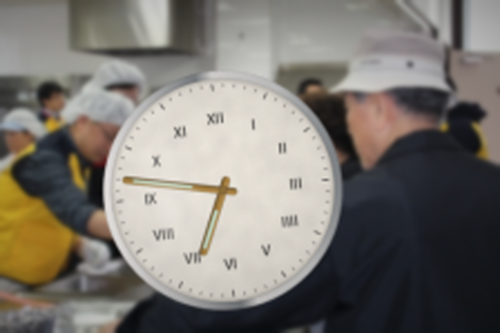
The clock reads h=6 m=47
